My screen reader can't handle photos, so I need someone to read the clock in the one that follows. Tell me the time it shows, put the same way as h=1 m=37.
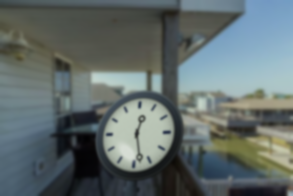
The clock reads h=12 m=28
